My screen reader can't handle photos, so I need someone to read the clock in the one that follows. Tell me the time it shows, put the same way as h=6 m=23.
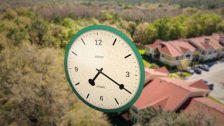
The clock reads h=7 m=20
